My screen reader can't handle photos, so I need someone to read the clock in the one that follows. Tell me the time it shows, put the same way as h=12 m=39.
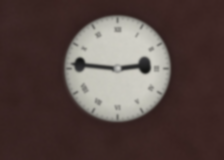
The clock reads h=2 m=46
